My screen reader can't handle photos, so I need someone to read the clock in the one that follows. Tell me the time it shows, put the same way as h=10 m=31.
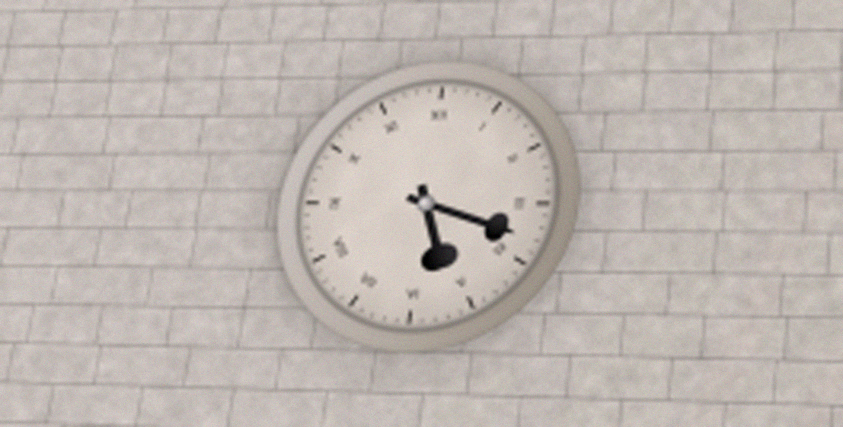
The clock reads h=5 m=18
